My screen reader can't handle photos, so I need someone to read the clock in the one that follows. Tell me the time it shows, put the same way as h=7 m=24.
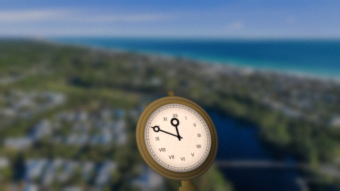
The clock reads h=11 m=49
